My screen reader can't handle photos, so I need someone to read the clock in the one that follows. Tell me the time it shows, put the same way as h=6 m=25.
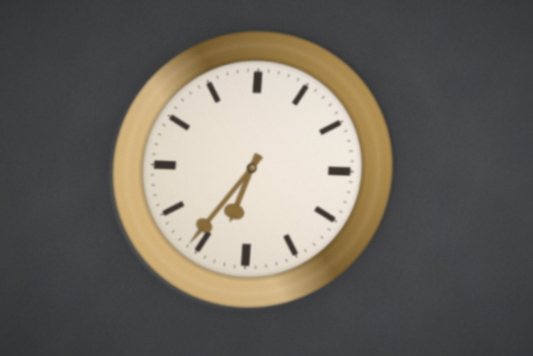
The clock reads h=6 m=36
